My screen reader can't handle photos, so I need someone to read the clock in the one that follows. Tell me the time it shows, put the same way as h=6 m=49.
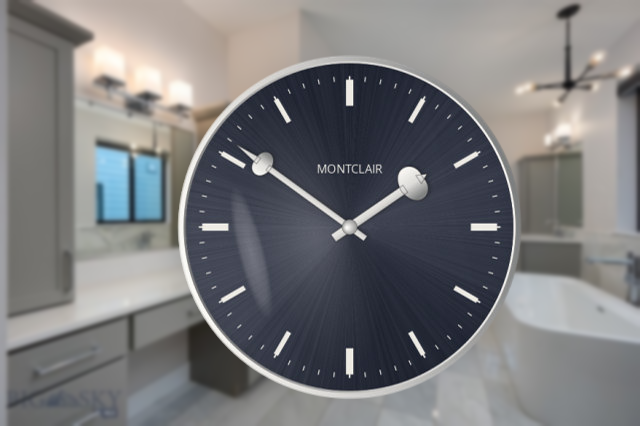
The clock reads h=1 m=51
